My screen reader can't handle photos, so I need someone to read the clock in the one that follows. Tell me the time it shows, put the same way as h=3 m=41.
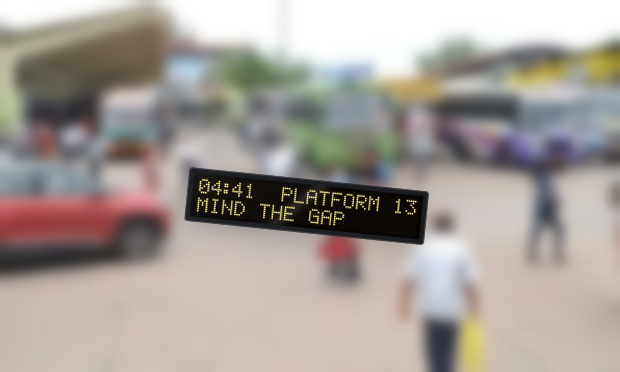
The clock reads h=4 m=41
